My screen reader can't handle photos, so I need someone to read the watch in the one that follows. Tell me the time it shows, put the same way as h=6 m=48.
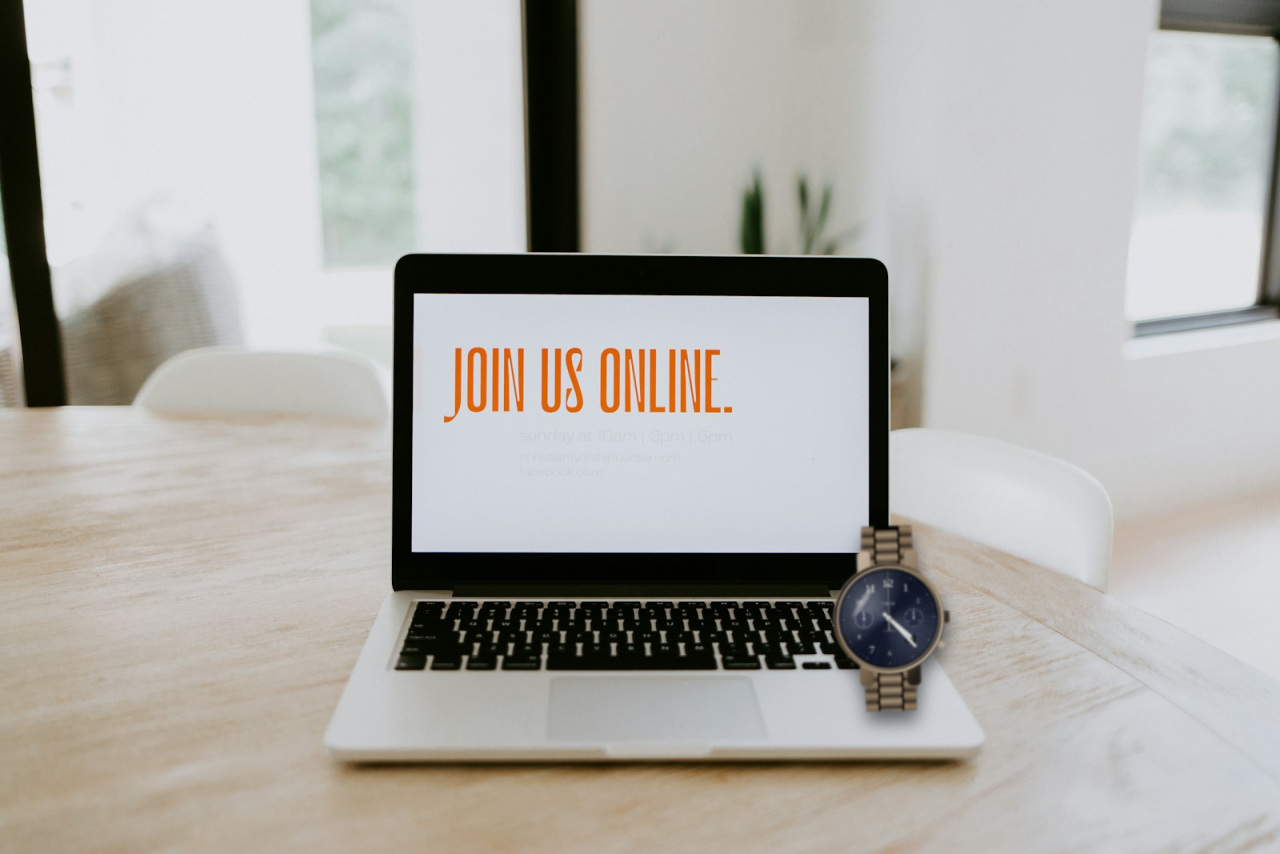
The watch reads h=4 m=23
